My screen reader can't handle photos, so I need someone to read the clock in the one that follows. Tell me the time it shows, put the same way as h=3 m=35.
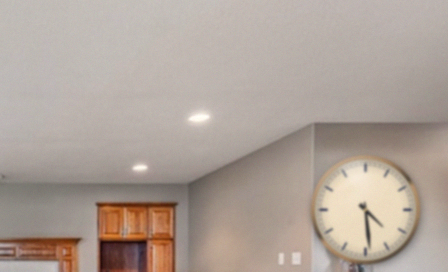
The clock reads h=4 m=29
